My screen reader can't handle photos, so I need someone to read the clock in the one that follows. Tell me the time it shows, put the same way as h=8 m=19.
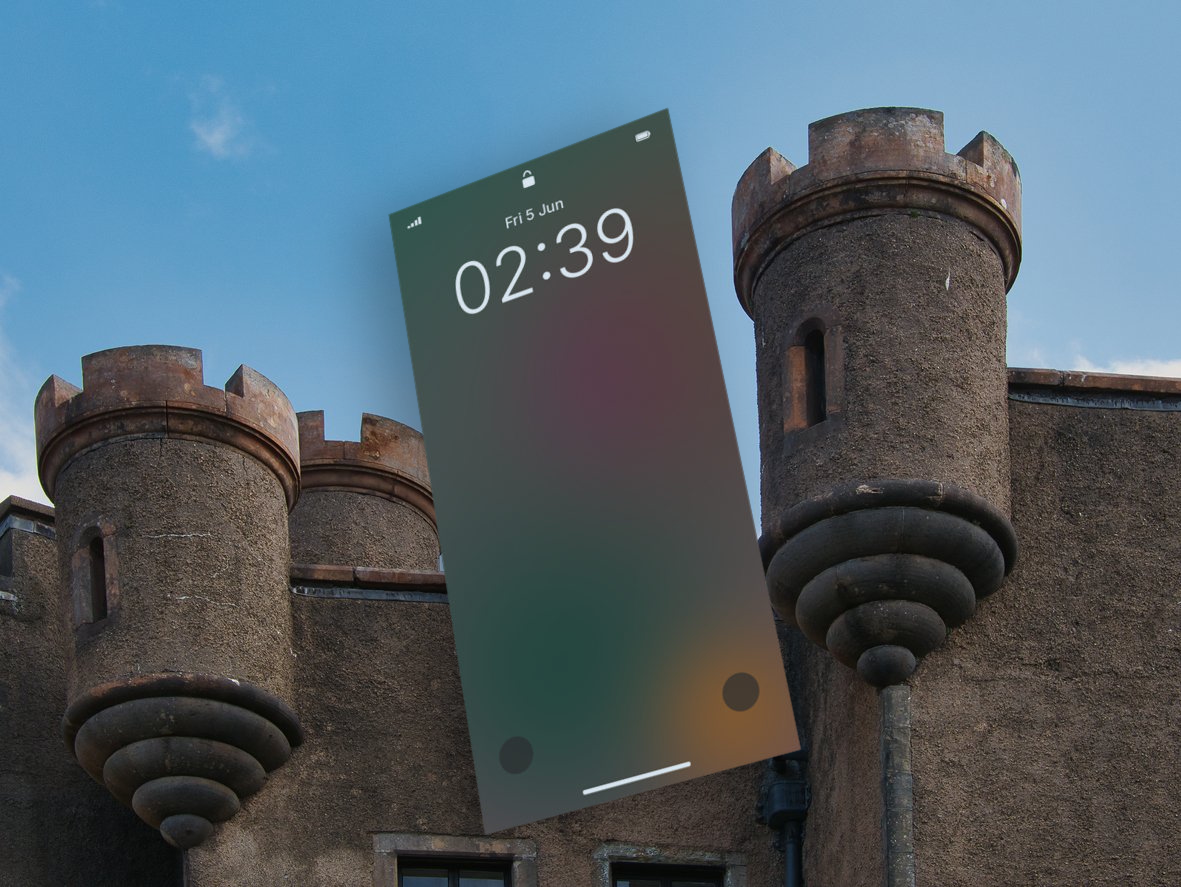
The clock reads h=2 m=39
